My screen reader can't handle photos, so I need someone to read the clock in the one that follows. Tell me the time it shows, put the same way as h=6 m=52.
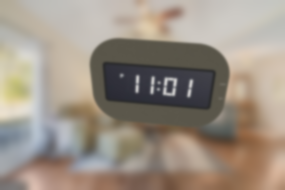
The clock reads h=11 m=1
